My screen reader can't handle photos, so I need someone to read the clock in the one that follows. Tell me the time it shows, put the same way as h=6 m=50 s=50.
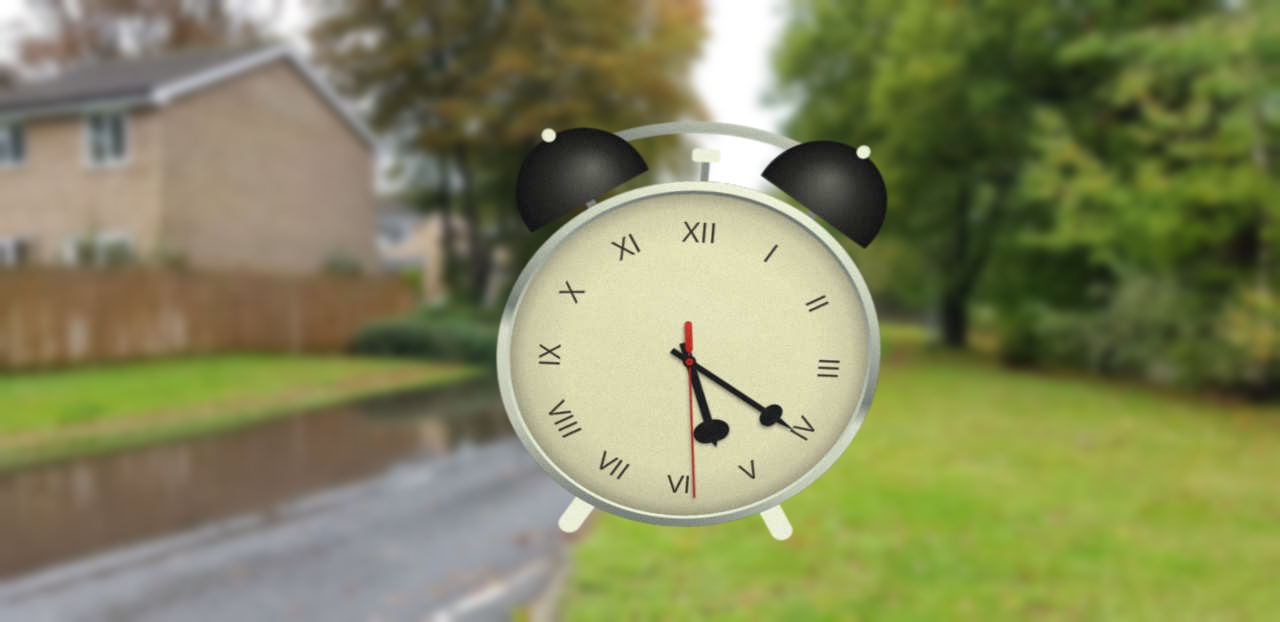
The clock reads h=5 m=20 s=29
